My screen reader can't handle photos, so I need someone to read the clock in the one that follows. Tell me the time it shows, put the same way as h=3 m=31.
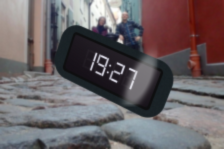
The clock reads h=19 m=27
